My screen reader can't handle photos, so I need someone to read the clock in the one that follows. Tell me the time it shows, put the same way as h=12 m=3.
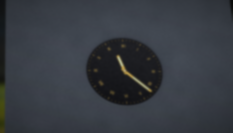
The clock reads h=11 m=22
